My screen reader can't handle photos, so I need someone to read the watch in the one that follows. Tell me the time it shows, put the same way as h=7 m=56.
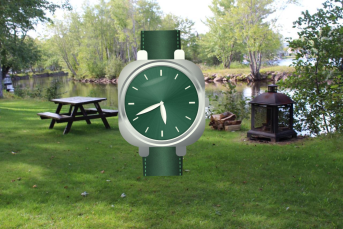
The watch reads h=5 m=41
